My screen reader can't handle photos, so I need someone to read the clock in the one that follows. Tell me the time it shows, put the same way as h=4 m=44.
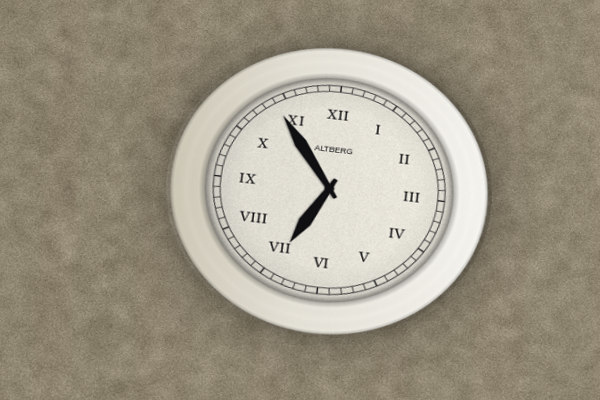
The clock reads h=6 m=54
